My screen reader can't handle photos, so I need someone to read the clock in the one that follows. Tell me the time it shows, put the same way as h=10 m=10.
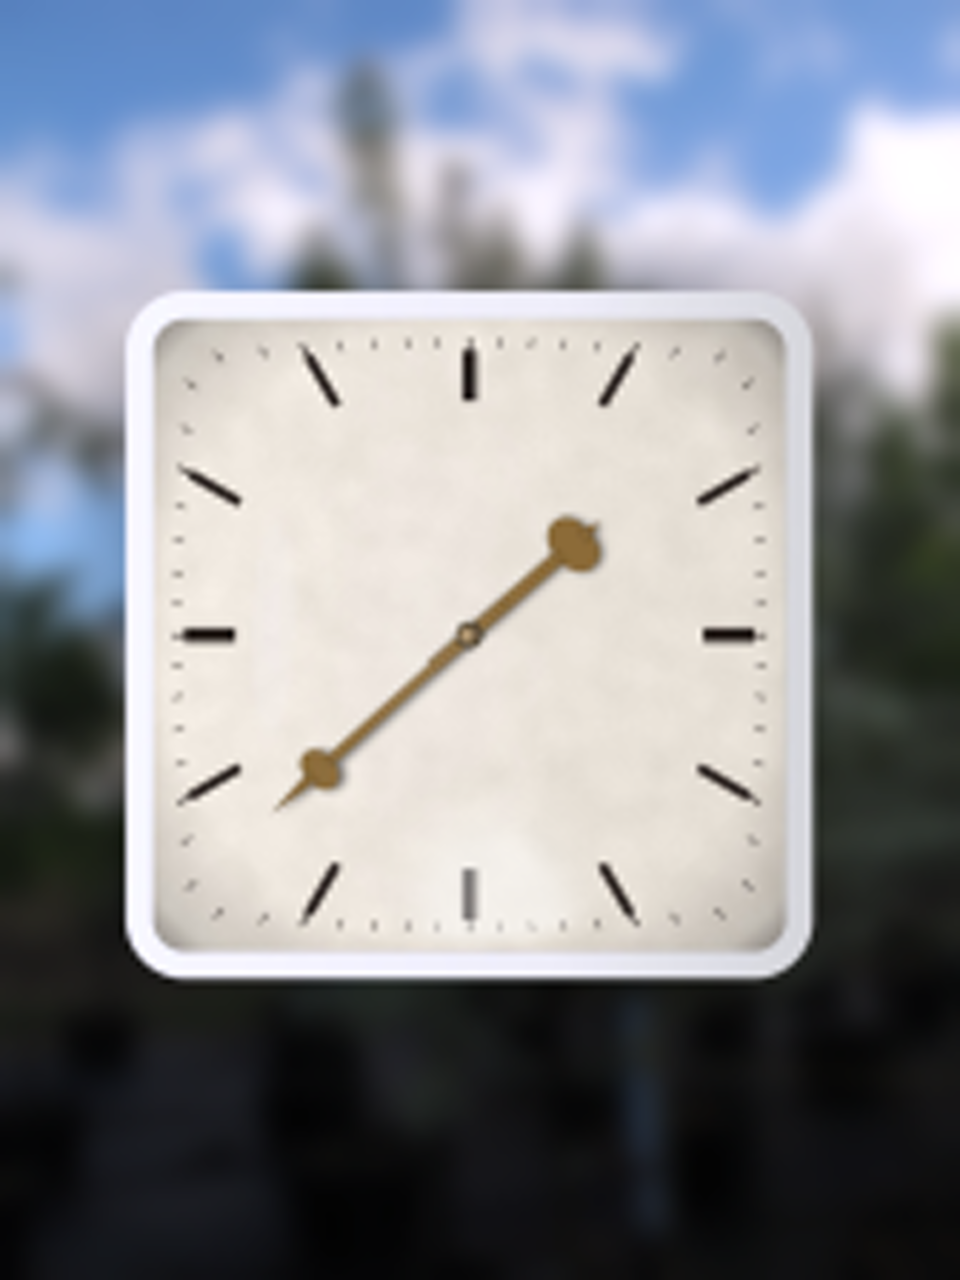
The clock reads h=1 m=38
